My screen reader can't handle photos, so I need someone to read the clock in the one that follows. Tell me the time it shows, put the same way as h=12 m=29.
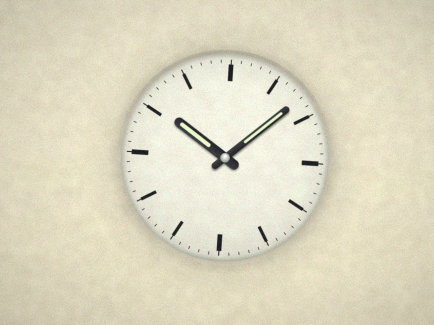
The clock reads h=10 m=8
